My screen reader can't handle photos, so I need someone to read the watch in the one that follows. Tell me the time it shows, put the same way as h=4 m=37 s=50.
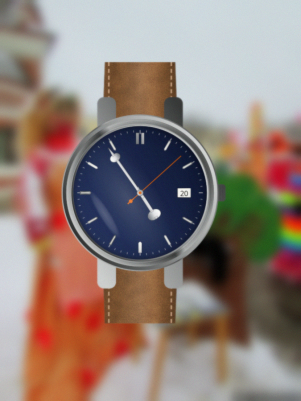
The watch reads h=4 m=54 s=8
